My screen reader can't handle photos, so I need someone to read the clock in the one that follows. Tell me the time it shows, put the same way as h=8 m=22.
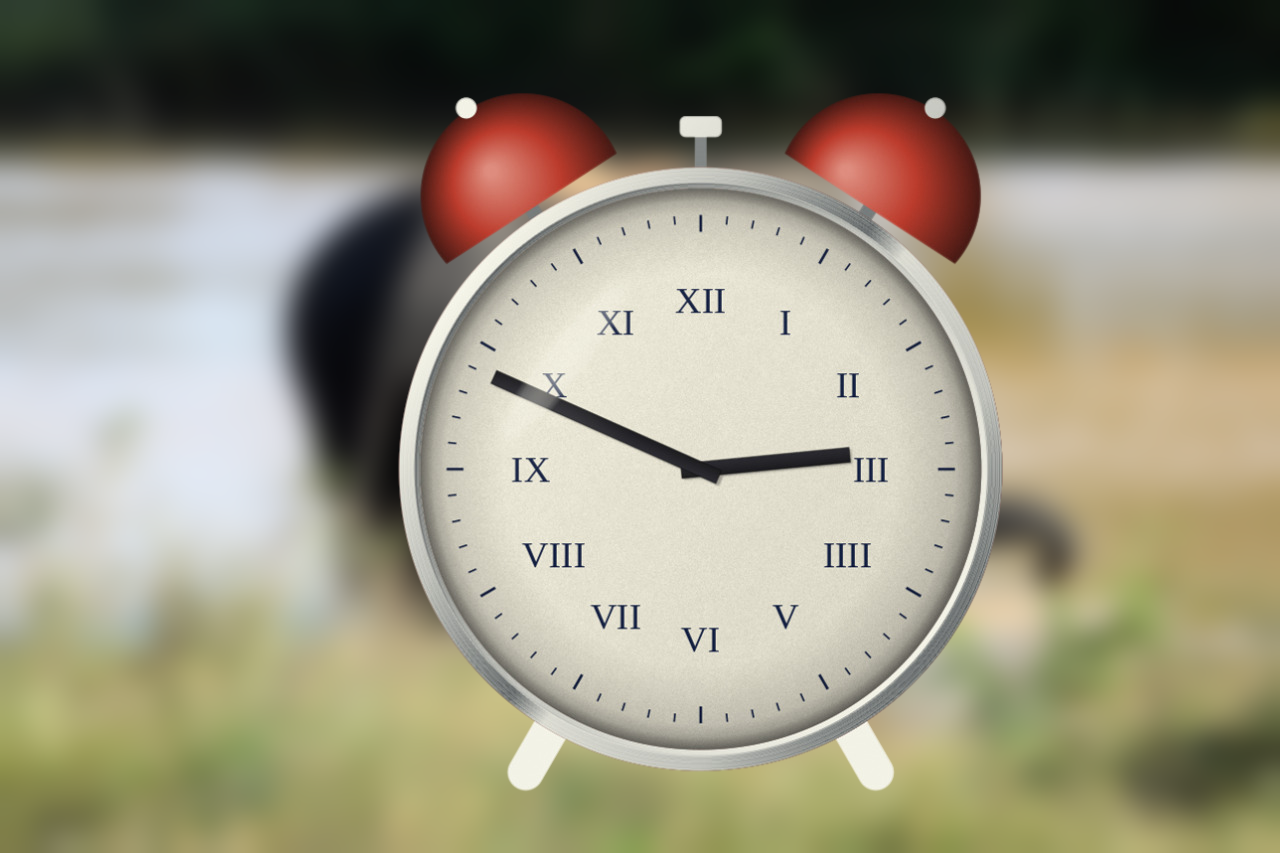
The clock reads h=2 m=49
